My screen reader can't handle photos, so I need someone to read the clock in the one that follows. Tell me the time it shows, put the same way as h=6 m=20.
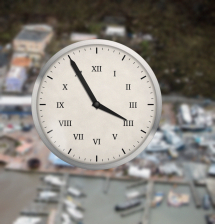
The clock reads h=3 m=55
